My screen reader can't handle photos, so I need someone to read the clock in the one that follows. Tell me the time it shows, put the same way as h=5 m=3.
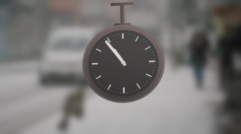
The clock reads h=10 m=54
